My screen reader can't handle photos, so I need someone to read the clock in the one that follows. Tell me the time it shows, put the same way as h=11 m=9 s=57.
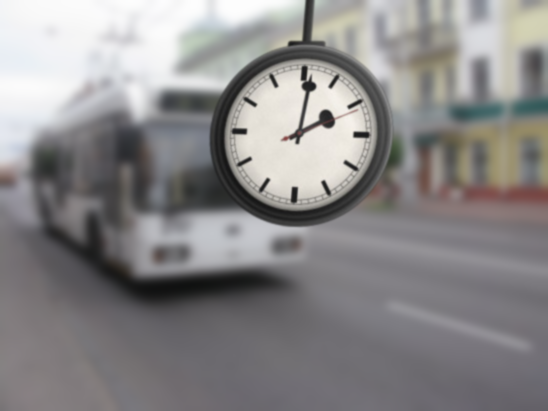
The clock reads h=2 m=1 s=11
